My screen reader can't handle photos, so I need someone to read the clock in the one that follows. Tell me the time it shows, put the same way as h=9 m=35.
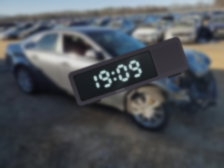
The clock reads h=19 m=9
